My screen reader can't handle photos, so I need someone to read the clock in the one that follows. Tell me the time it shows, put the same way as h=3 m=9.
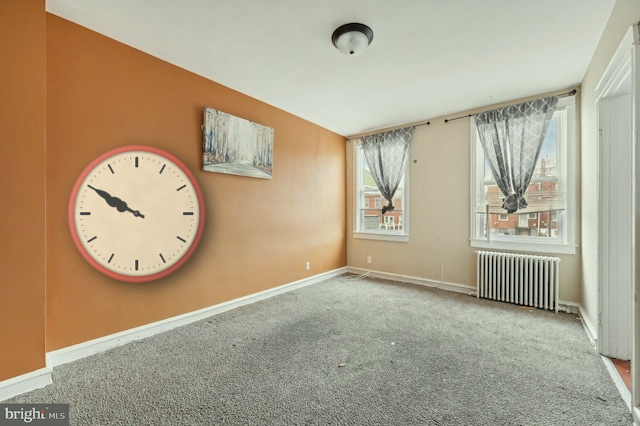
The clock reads h=9 m=50
